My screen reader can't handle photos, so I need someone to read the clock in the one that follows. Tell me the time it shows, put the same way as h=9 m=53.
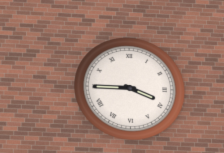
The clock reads h=3 m=45
